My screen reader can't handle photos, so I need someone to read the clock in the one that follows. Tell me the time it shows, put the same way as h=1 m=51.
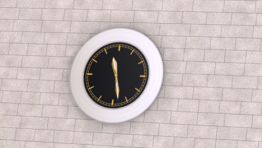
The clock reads h=11 m=28
